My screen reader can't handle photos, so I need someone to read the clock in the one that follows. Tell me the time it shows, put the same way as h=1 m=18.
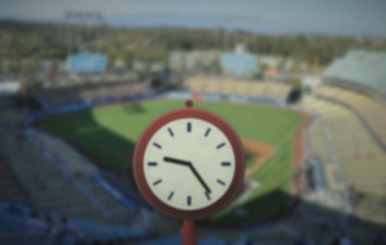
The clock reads h=9 m=24
